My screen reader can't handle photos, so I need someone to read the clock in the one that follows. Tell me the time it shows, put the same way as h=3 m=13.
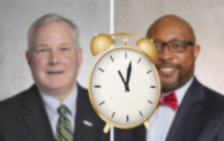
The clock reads h=11 m=2
